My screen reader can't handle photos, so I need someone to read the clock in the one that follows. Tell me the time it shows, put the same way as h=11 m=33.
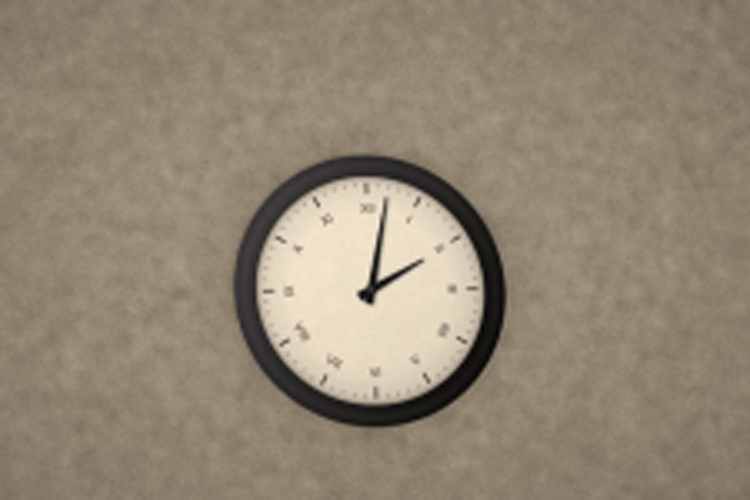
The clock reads h=2 m=2
